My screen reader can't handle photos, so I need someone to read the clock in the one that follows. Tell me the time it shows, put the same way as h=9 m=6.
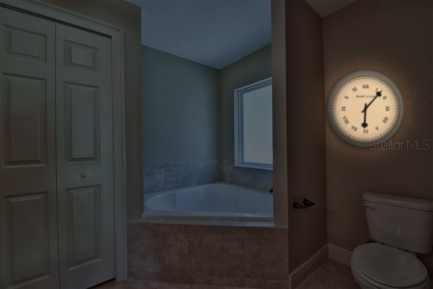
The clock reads h=6 m=7
